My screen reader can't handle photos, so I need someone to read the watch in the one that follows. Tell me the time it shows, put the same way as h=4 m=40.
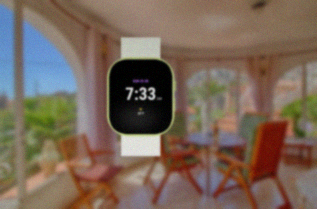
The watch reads h=7 m=33
